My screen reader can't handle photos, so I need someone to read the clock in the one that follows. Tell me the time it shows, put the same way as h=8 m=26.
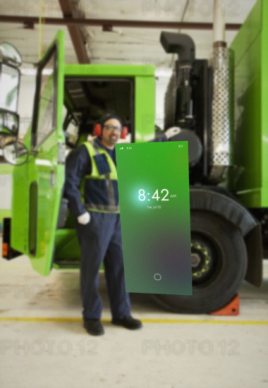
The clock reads h=8 m=42
